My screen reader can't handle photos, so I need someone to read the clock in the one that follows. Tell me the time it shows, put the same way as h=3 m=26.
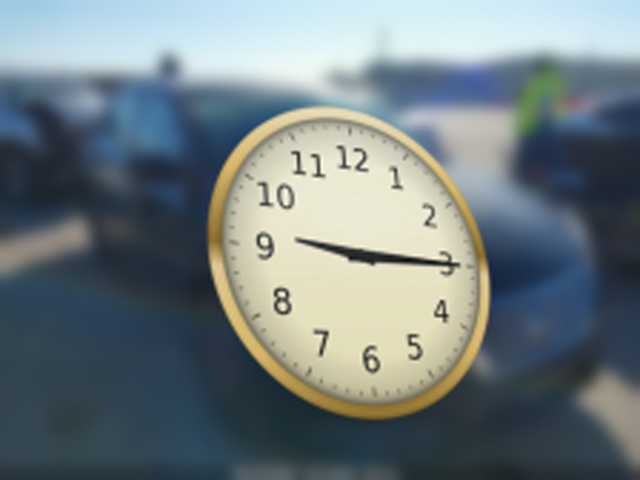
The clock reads h=9 m=15
